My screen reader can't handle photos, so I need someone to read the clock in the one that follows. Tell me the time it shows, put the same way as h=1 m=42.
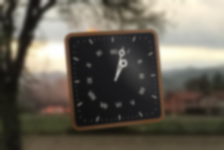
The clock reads h=1 m=3
